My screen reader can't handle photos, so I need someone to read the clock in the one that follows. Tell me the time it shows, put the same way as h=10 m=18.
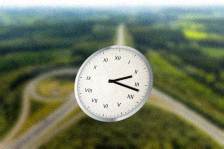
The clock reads h=2 m=17
